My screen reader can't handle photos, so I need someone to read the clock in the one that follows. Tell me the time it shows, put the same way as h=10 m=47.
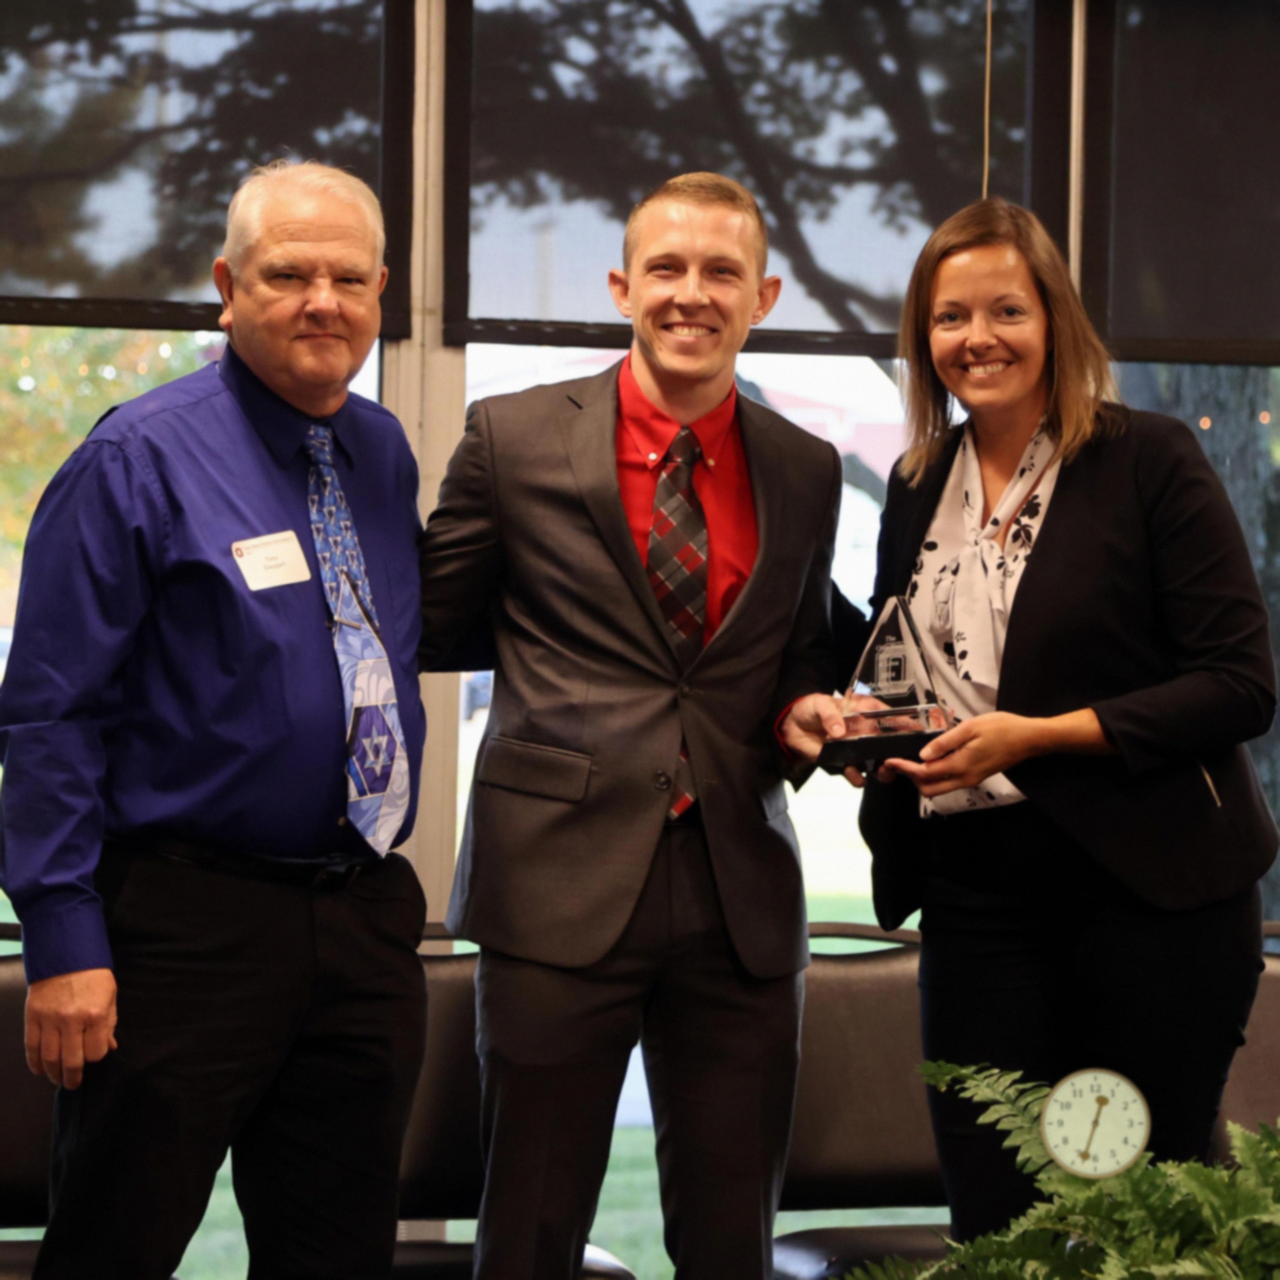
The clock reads h=12 m=33
